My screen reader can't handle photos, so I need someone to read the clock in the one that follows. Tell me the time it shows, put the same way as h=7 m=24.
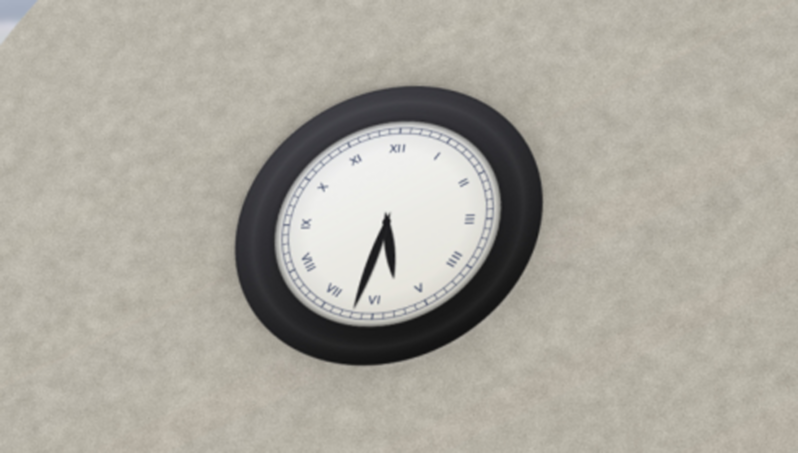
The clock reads h=5 m=32
